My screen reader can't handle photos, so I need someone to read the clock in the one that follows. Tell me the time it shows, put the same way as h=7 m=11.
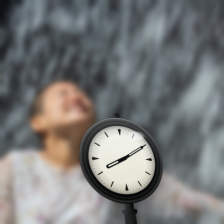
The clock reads h=8 m=10
